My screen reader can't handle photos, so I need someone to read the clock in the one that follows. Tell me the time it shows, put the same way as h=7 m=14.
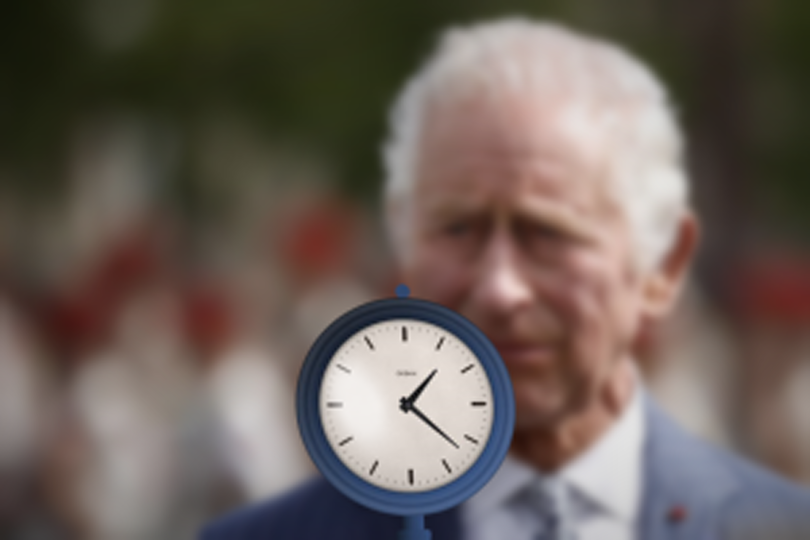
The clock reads h=1 m=22
